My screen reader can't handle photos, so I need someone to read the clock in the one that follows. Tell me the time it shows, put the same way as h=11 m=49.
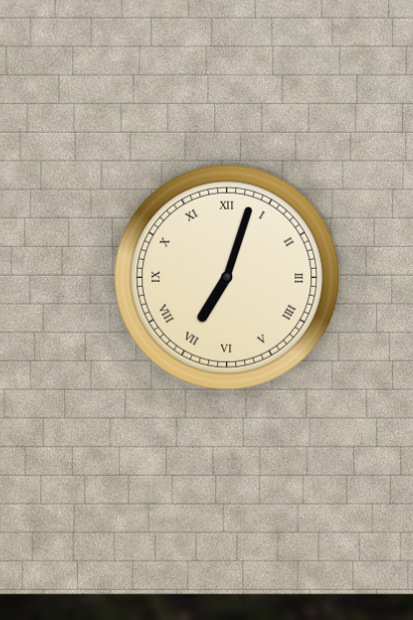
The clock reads h=7 m=3
